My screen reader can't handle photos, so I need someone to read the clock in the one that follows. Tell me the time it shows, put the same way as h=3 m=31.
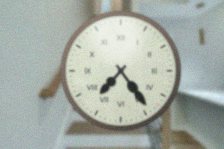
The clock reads h=7 m=24
